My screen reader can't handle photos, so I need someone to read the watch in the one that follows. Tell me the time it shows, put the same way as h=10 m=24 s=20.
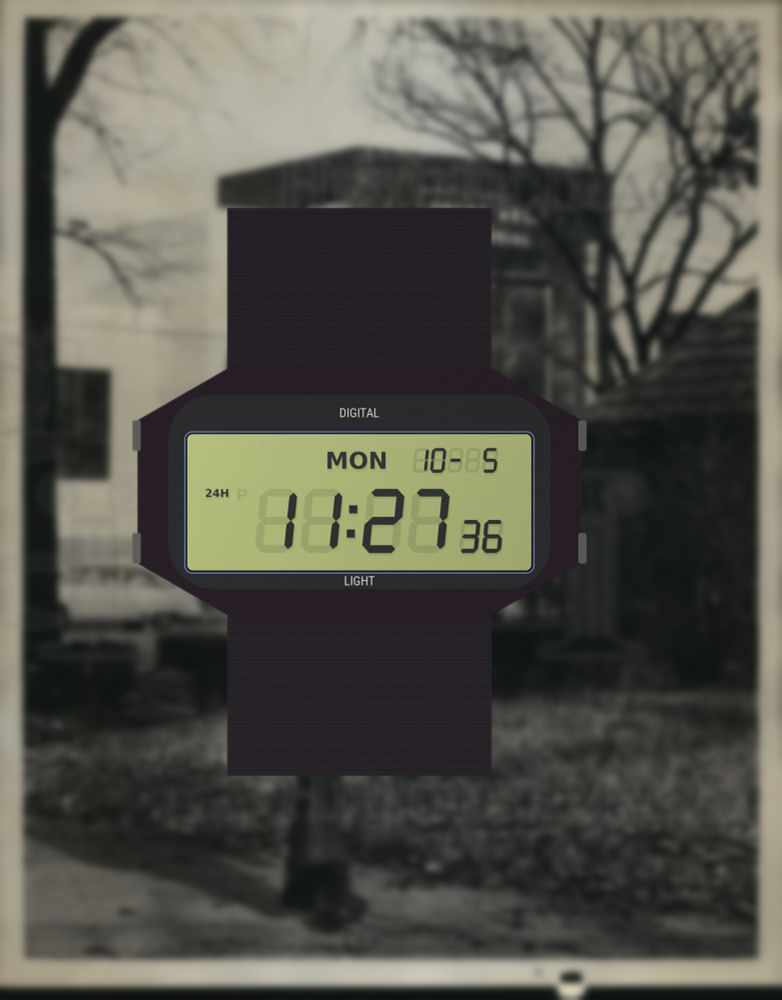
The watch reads h=11 m=27 s=36
